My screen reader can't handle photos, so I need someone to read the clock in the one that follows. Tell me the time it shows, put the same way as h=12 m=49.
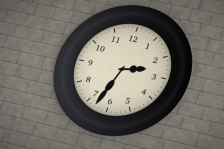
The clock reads h=2 m=33
